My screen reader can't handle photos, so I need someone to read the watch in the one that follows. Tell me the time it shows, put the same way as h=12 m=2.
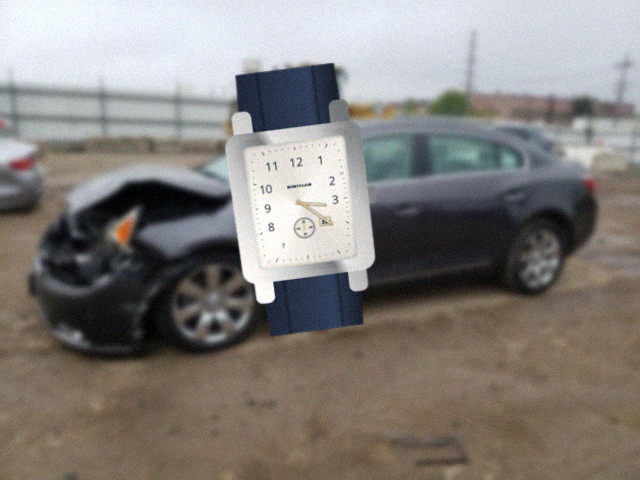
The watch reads h=3 m=22
